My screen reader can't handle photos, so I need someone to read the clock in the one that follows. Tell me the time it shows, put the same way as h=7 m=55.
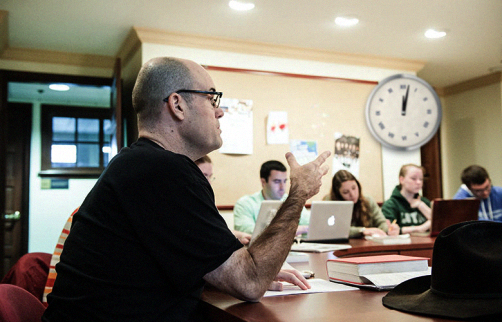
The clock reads h=12 m=2
